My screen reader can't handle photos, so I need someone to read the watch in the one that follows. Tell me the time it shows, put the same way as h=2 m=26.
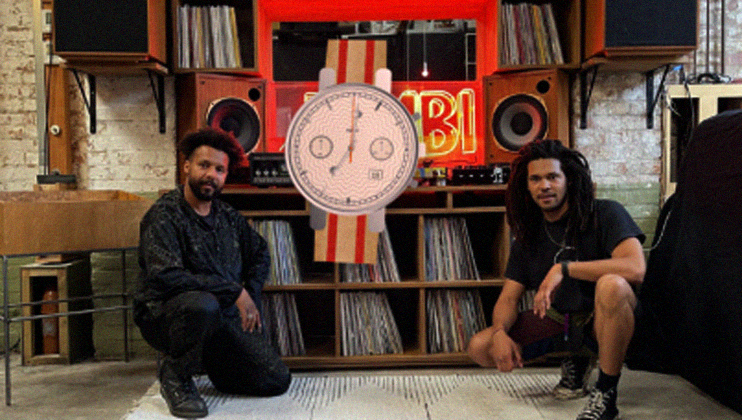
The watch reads h=7 m=1
